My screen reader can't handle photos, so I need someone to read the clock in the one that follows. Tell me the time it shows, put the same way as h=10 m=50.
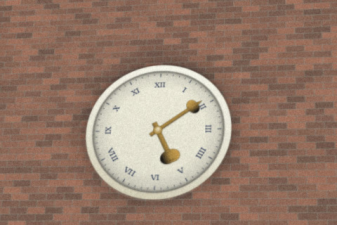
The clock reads h=5 m=9
